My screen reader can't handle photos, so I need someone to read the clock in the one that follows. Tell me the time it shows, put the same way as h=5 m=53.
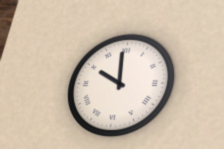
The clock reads h=9 m=59
